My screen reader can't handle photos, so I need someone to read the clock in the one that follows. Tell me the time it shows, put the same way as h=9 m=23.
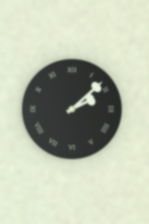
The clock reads h=2 m=8
